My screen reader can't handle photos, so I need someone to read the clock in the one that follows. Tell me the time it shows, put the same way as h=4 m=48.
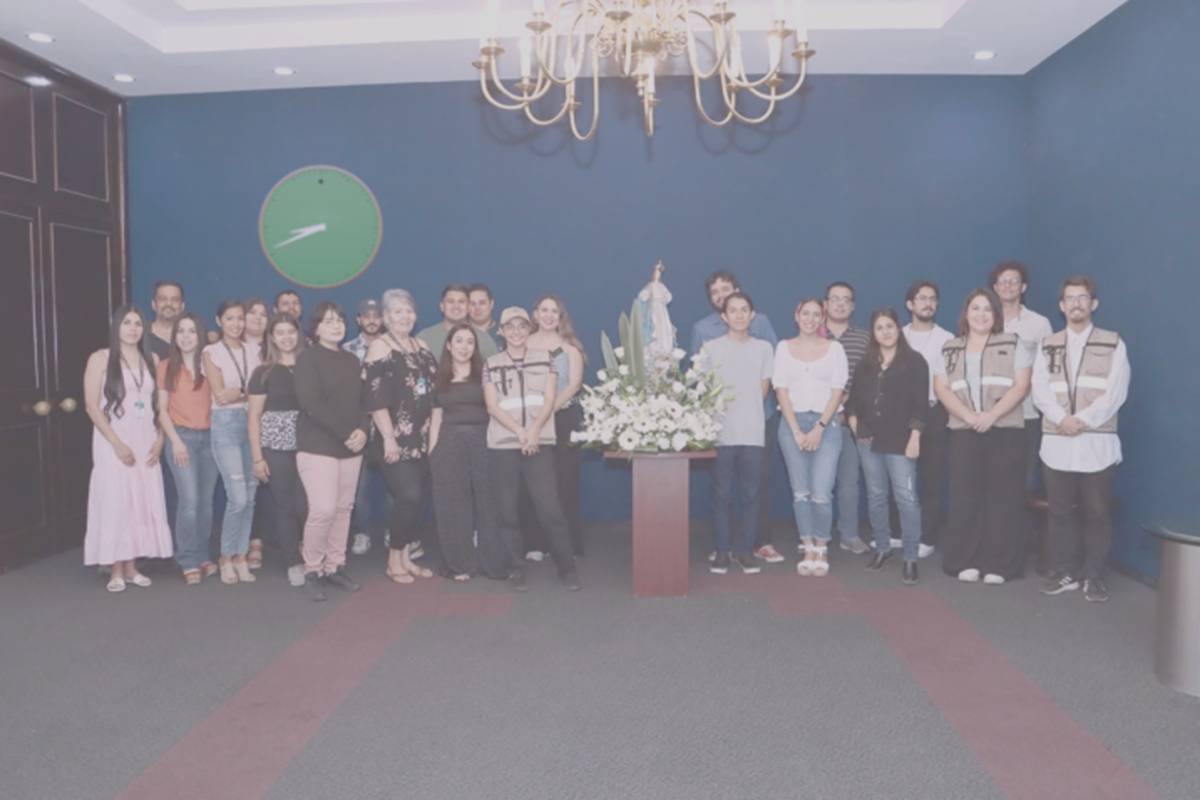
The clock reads h=8 m=41
